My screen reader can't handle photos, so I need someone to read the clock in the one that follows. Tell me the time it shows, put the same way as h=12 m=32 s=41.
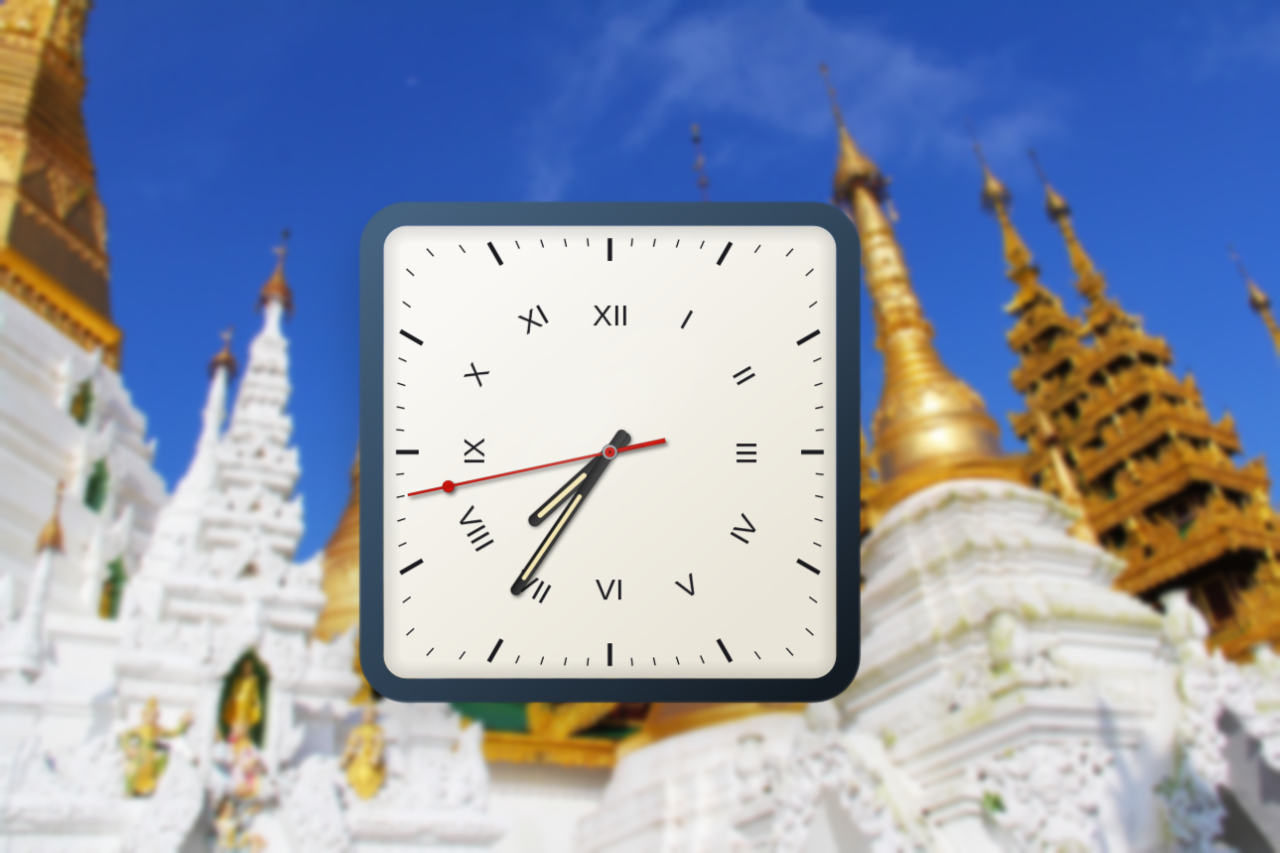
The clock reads h=7 m=35 s=43
